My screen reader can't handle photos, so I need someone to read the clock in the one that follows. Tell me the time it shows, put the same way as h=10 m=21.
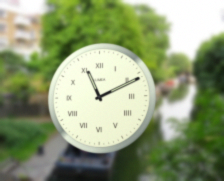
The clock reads h=11 m=11
